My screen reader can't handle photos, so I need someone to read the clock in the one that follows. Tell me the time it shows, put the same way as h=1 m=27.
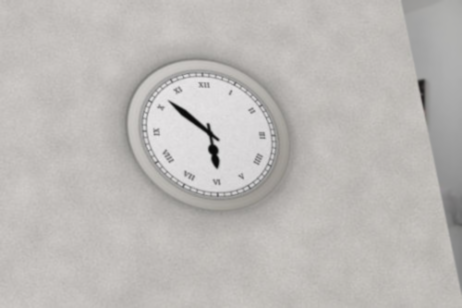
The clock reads h=5 m=52
